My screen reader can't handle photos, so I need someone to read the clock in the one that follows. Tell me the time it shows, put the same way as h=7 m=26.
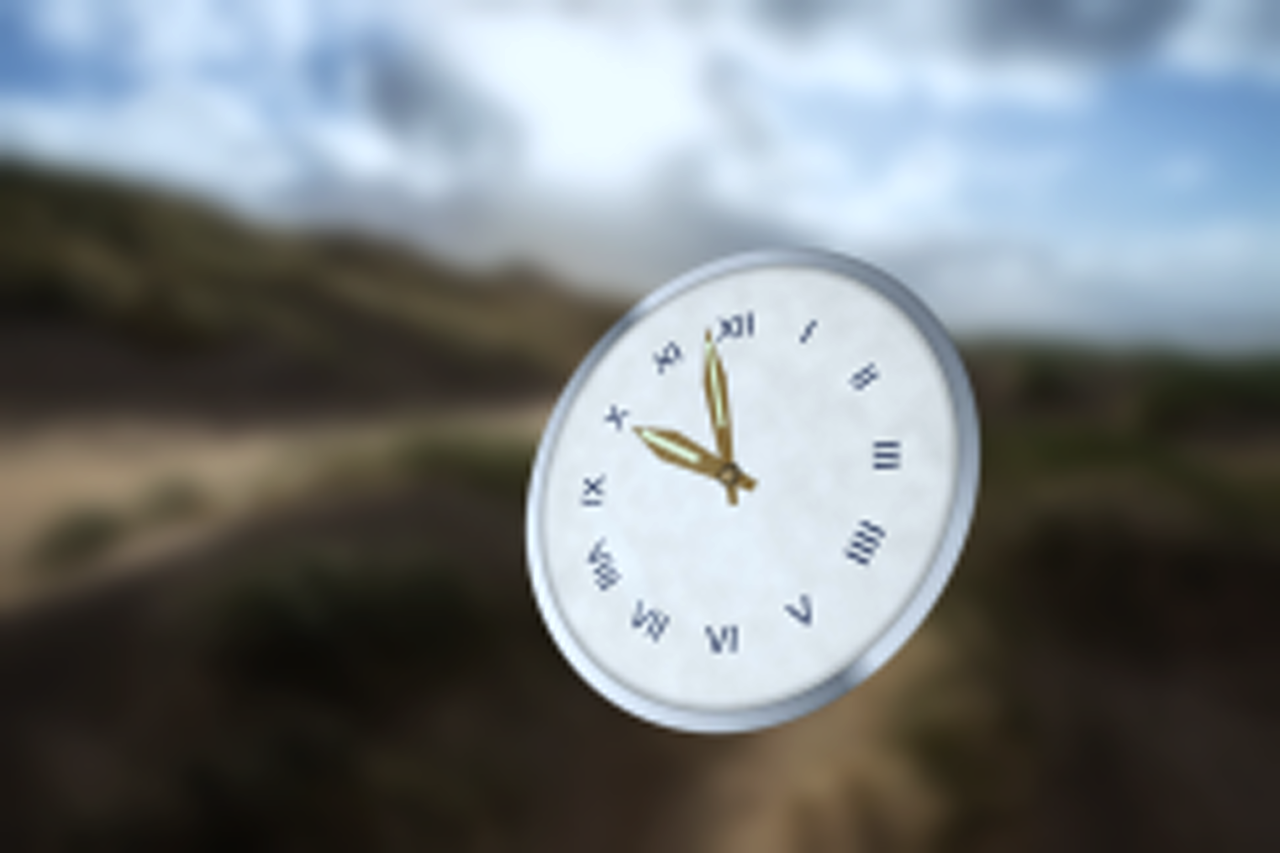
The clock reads h=9 m=58
